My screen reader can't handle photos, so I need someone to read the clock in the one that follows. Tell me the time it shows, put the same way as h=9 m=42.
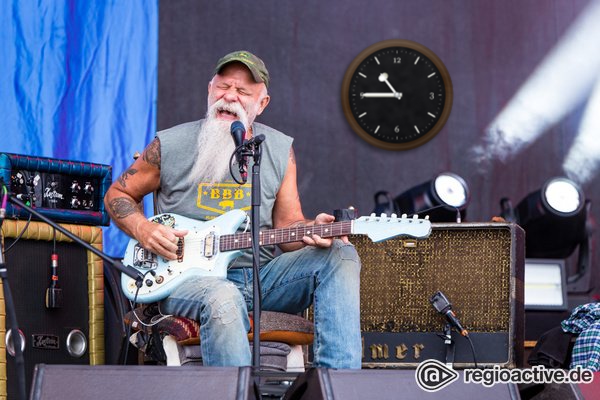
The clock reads h=10 m=45
